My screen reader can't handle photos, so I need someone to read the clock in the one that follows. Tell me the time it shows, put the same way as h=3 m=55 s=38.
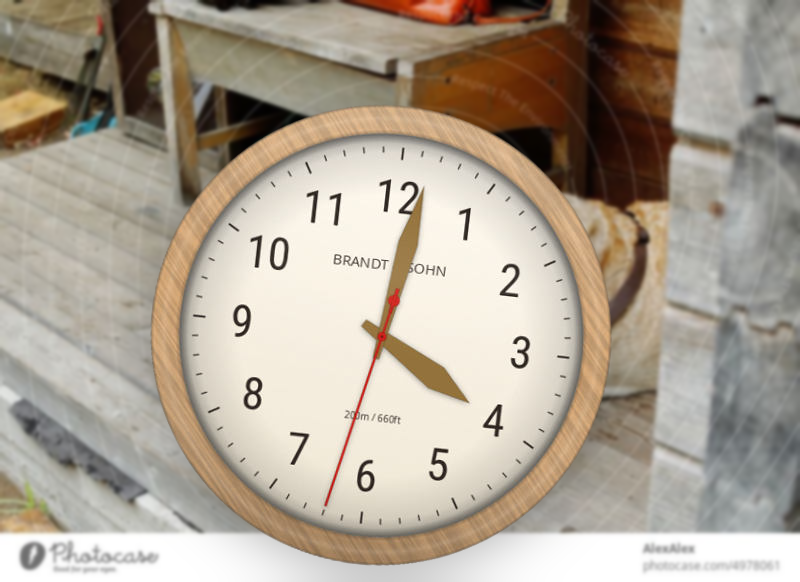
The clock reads h=4 m=1 s=32
